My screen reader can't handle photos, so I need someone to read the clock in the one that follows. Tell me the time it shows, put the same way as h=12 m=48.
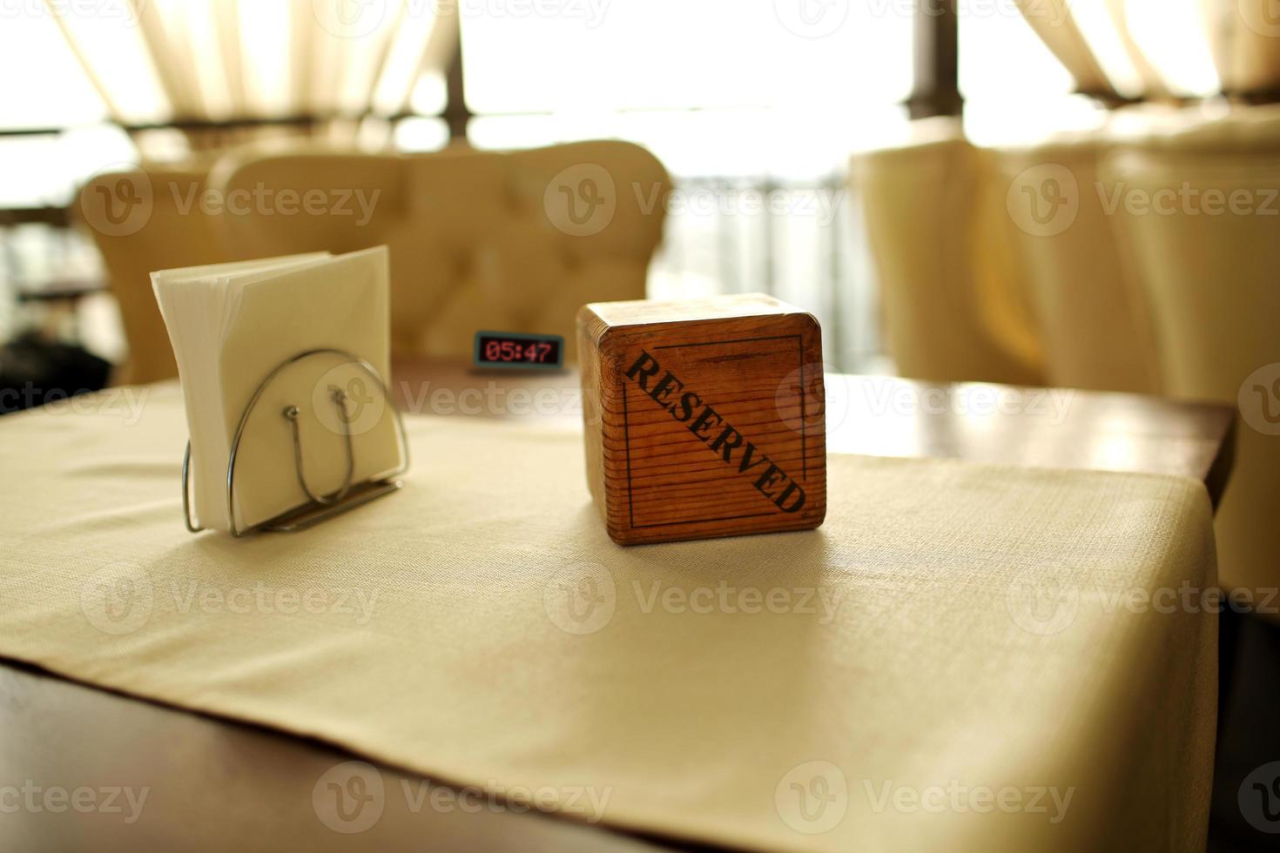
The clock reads h=5 m=47
